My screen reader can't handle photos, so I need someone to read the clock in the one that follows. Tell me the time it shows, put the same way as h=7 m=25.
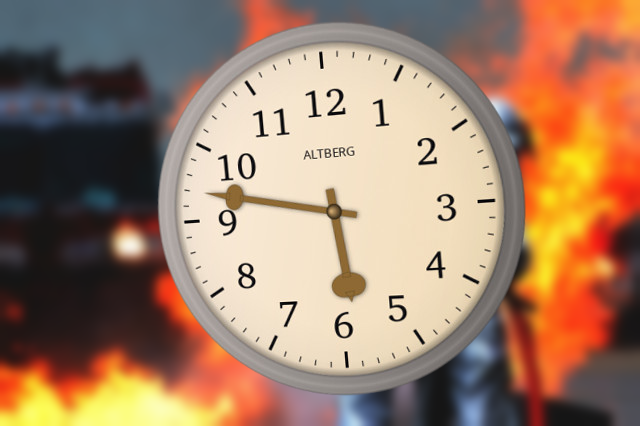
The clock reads h=5 m=47
